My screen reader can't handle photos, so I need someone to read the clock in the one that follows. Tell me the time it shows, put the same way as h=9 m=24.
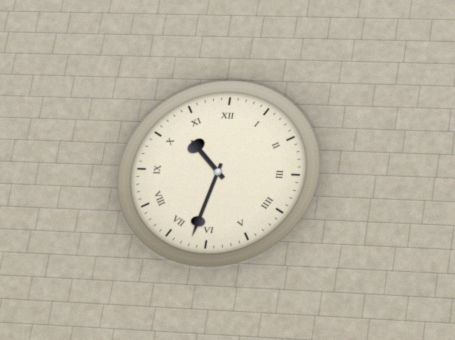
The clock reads h=10 m=32
